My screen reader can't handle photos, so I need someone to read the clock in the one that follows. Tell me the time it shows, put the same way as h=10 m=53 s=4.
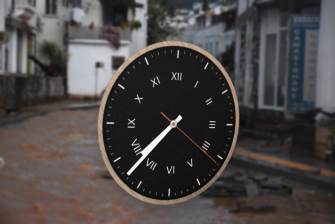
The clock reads h=7 m=37 s=21
